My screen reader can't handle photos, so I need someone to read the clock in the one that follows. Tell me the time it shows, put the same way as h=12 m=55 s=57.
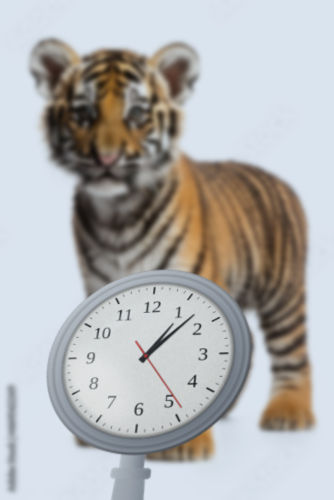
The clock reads h=1 m=7 s=24
